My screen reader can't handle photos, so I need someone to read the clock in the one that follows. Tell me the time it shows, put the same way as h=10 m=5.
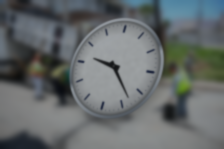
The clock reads h=9 m=23
